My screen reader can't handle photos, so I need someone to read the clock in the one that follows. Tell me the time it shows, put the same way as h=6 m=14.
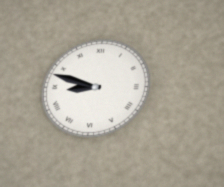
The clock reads h=8 m=48
